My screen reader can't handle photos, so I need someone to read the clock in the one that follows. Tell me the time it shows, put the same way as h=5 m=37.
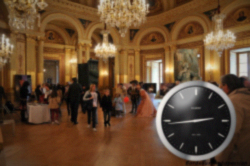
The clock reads h=2 m=44
